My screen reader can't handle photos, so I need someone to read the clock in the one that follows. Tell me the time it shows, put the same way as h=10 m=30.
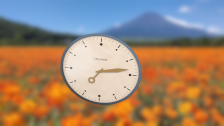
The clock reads h=7 m=13
